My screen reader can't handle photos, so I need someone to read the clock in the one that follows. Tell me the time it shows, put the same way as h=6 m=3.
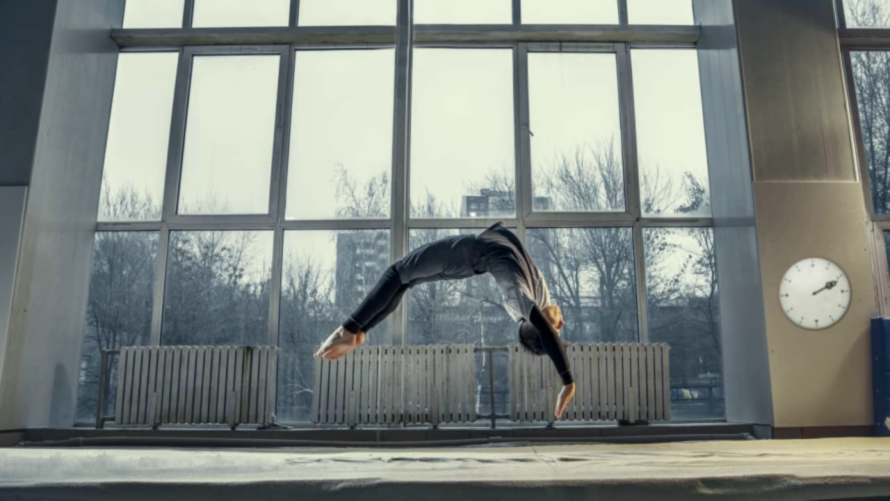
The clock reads h=2 m=11
